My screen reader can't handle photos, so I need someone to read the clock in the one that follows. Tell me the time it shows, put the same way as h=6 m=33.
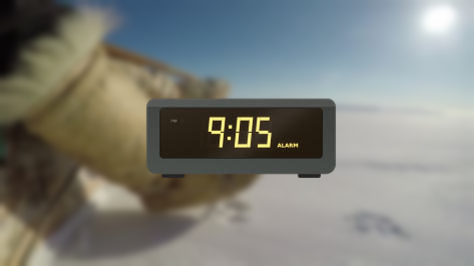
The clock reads h=9 m=5
